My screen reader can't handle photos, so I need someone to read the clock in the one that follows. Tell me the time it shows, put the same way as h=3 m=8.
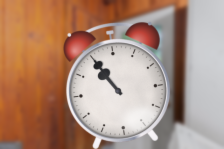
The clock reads h=10 m=55
